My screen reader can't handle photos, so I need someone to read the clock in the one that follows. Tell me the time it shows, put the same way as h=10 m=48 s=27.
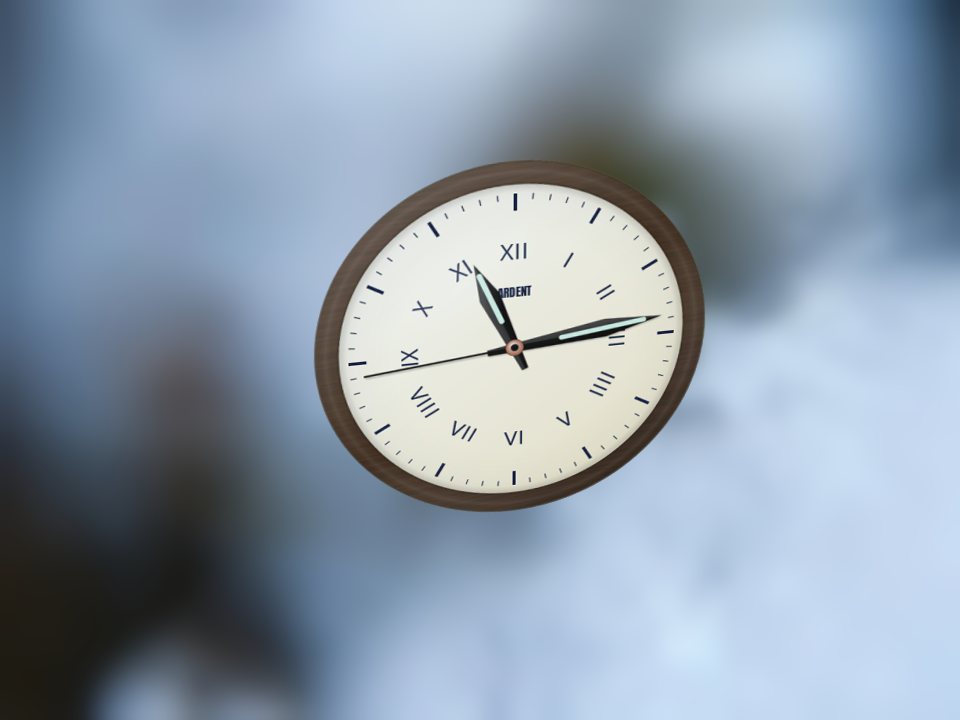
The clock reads h=11 m=13 s=44
